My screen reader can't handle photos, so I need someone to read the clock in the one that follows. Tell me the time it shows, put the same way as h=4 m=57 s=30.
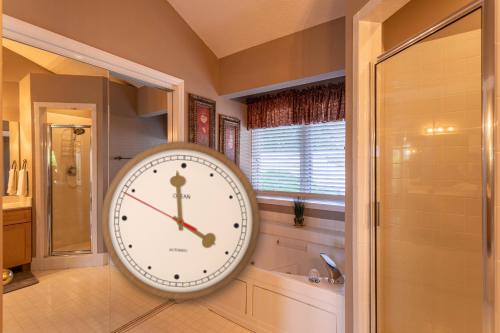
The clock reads h=3 m=58 s=49
